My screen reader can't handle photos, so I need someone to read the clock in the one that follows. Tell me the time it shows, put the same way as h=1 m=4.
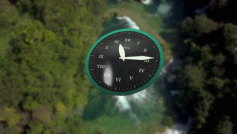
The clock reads h=11 m=14
